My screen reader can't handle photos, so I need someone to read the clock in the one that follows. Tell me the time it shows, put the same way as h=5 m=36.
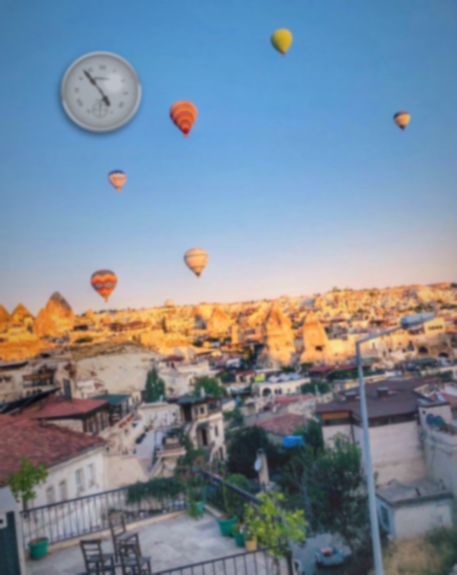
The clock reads h=4 m=53
